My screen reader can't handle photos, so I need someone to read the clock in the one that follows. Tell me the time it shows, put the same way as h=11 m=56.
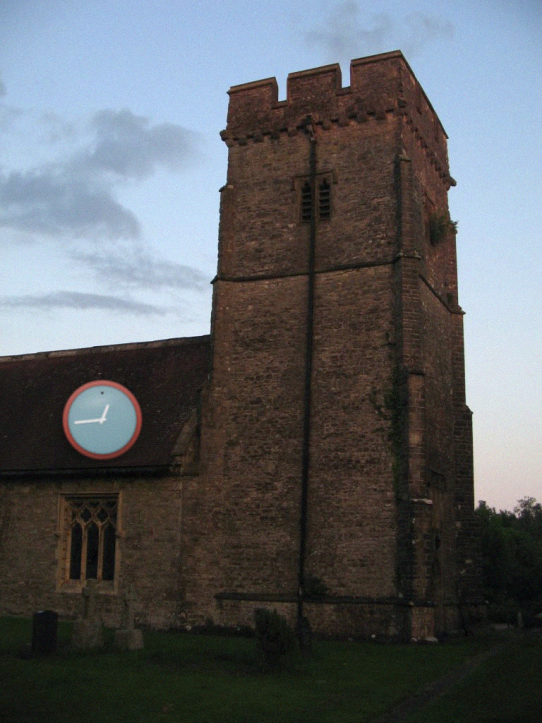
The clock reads h=12 m=44
